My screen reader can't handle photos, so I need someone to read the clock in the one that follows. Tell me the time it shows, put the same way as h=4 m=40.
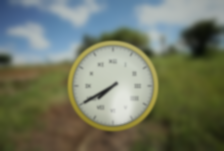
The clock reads h=7 m=40
